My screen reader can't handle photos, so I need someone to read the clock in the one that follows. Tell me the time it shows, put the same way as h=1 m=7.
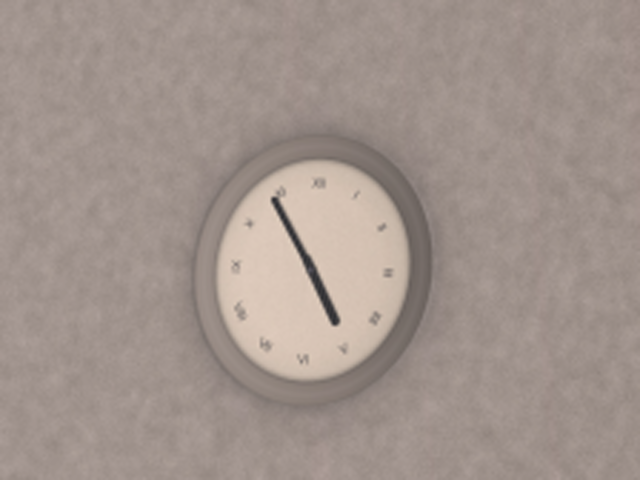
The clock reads h=4 m=54
